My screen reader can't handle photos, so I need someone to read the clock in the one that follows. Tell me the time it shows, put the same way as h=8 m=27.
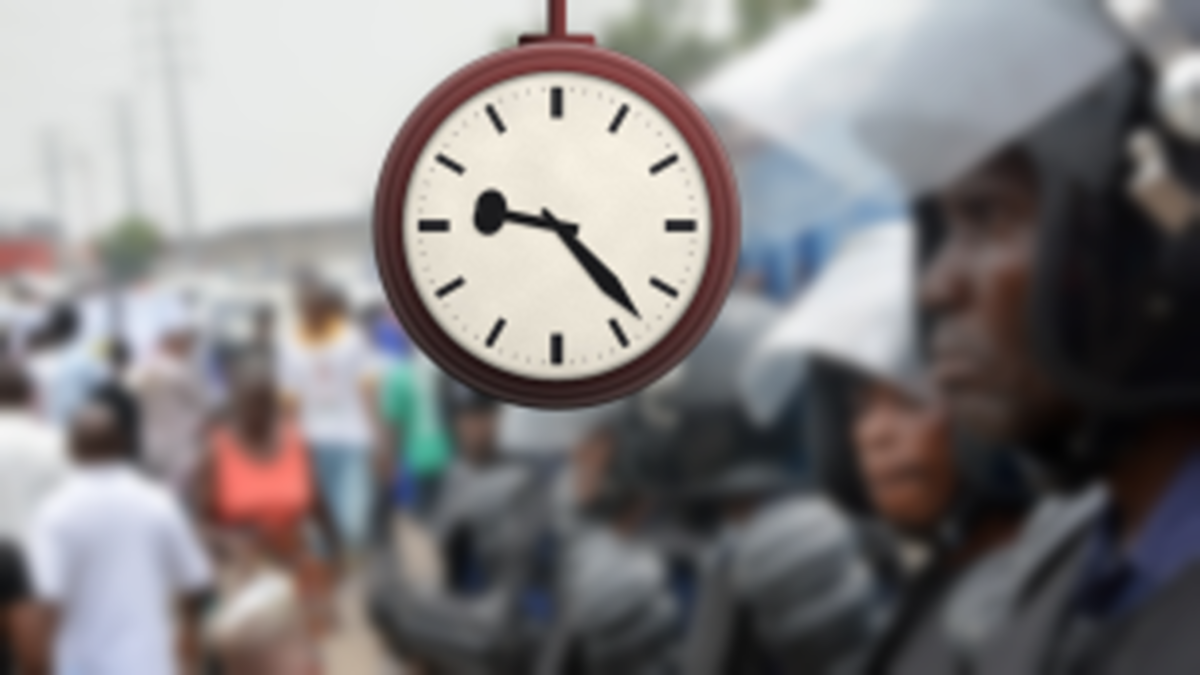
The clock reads h=9 m=23
